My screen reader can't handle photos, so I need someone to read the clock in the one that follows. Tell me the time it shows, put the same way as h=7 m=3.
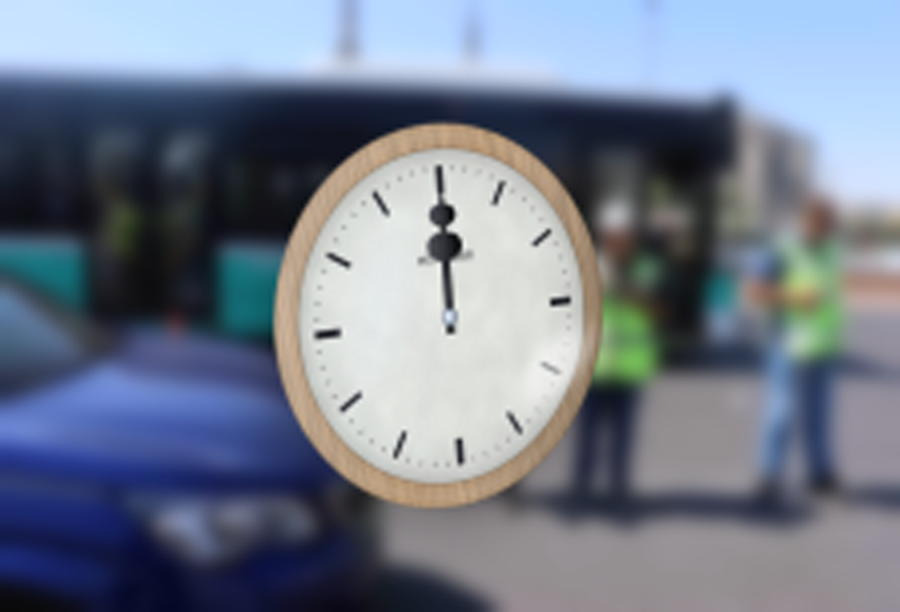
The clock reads h=12 m=0
